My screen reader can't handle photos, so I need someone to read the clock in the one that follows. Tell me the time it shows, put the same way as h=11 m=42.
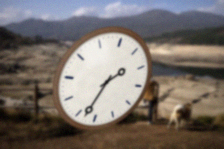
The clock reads h=1 m=33
